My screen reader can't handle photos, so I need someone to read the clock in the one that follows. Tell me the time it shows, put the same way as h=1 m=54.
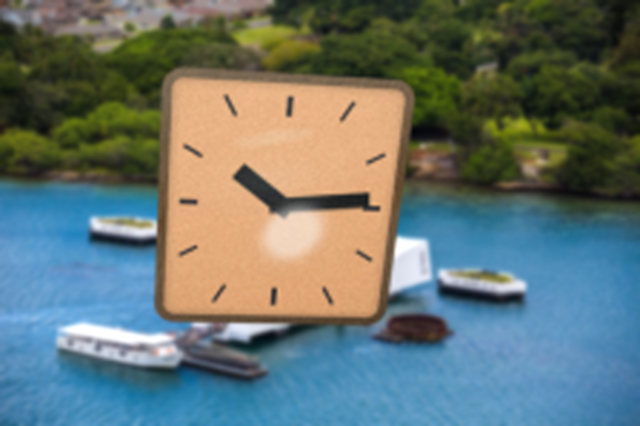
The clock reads h=10 m=14
